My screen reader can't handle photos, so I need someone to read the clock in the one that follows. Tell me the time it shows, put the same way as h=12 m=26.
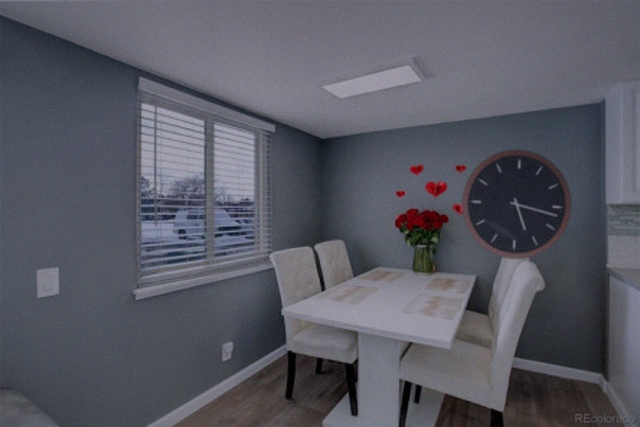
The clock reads h=5 m=17
